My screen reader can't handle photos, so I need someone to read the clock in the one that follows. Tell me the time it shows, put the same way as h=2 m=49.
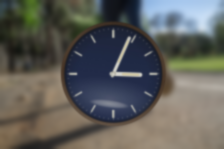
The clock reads h=3 m=4
